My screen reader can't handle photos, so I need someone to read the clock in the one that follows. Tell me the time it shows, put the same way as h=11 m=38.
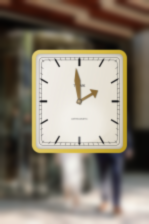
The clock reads h=1 m=59
